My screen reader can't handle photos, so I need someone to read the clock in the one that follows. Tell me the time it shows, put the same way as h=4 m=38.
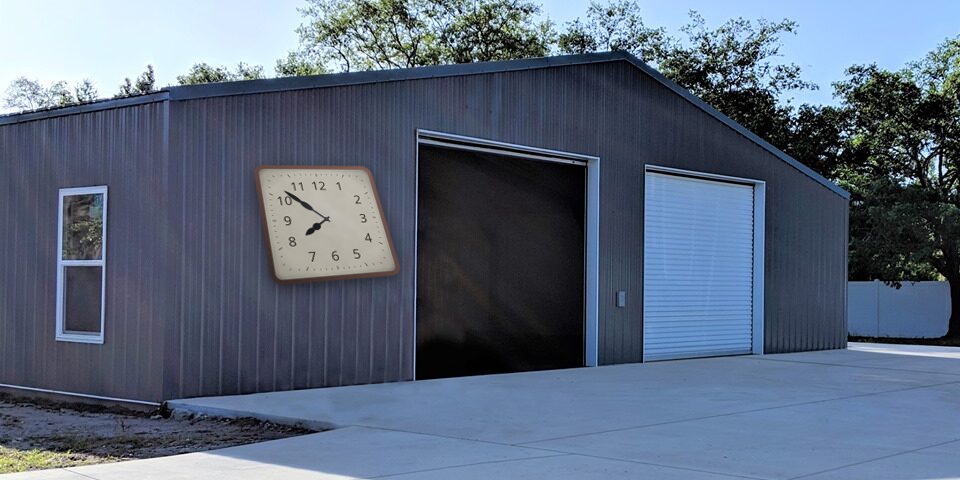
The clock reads h=7 m=52
